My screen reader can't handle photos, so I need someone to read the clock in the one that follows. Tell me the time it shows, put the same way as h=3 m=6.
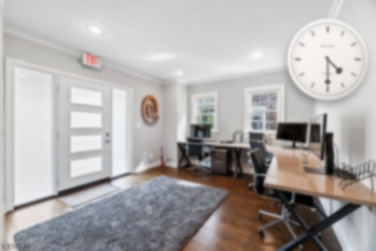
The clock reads h=4 m=30
